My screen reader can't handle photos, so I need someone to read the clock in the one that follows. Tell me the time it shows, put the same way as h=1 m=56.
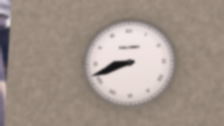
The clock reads h=8 m=42
